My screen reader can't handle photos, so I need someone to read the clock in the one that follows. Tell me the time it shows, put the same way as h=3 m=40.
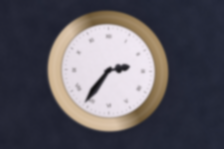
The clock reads h=2 m=36
